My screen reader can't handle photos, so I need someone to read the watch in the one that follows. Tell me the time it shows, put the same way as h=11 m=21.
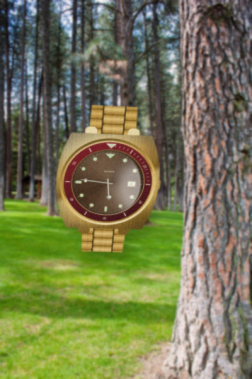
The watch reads h=5 m=46
